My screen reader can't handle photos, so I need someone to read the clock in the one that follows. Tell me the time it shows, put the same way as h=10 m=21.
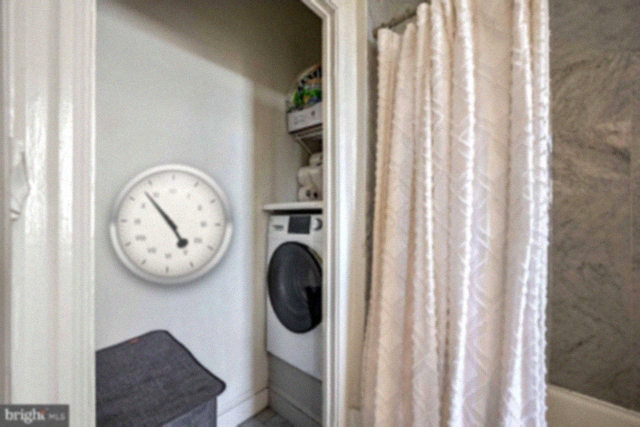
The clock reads h=4 m=53
